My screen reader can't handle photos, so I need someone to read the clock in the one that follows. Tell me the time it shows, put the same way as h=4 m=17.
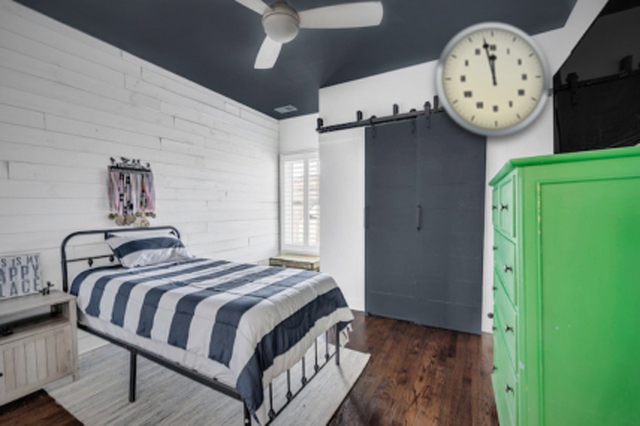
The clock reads h=11 m=58
